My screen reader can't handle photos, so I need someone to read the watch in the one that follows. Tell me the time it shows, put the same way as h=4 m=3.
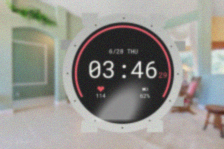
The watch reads h=3 m=46
